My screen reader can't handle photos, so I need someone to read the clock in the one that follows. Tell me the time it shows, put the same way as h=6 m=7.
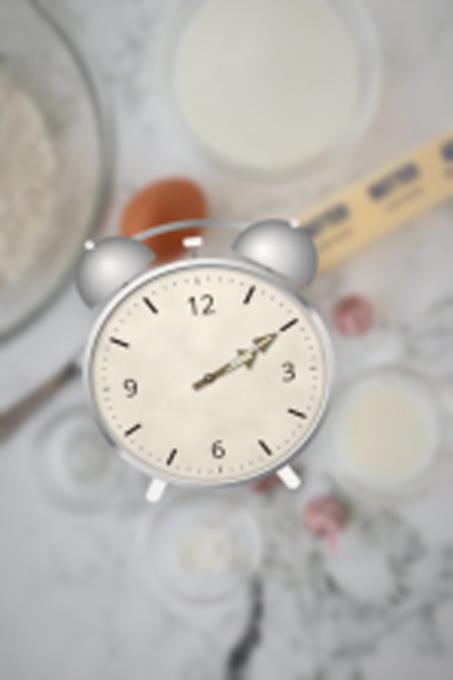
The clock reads h=2 m=10
